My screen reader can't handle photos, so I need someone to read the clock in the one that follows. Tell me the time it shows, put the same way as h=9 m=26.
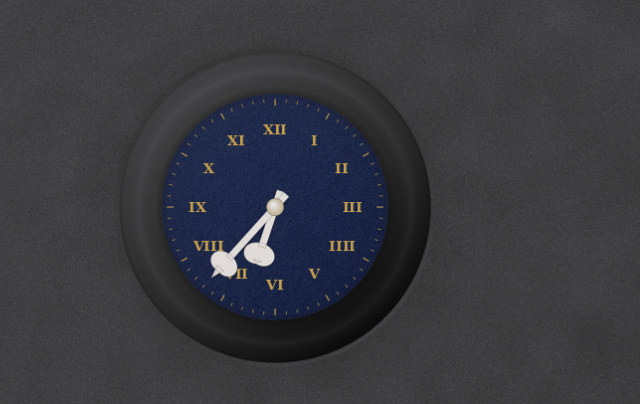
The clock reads h=6 m=37
